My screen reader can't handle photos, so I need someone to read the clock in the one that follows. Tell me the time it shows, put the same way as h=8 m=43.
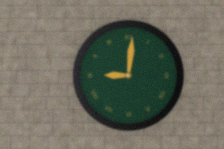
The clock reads h=9 m=1
